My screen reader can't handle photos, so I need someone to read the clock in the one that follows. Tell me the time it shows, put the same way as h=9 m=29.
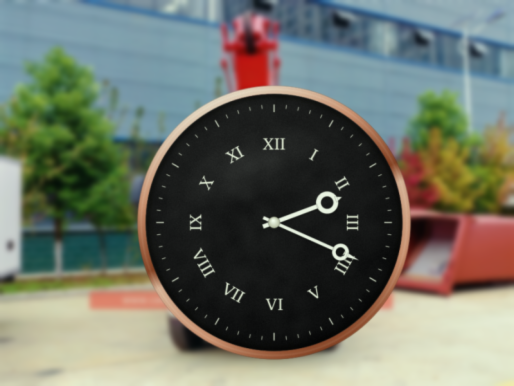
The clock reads h=2 m=19
